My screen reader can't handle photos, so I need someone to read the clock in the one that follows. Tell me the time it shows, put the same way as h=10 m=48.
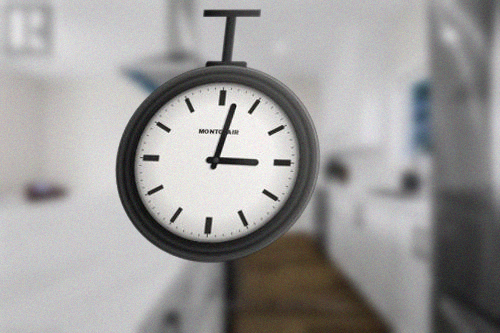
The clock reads h=3 m=2
